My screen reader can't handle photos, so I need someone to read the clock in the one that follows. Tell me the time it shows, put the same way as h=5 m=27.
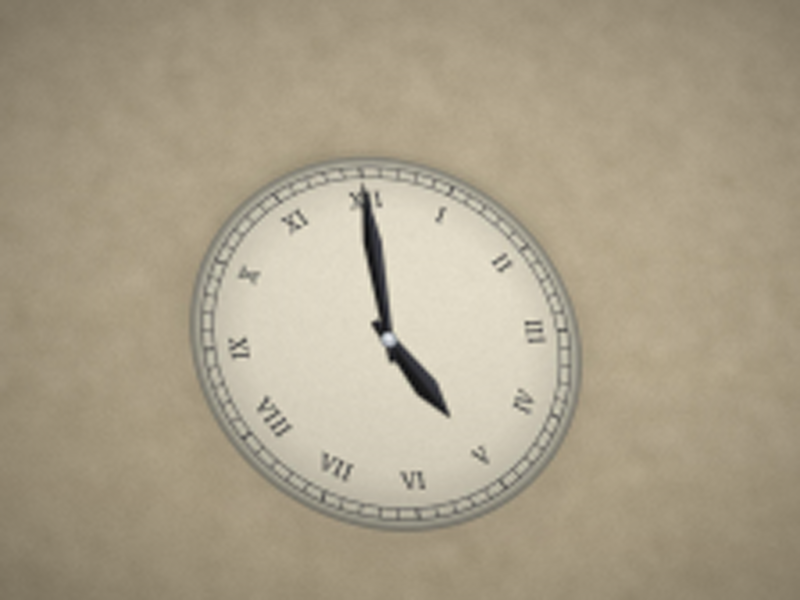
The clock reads h=5 m=0
